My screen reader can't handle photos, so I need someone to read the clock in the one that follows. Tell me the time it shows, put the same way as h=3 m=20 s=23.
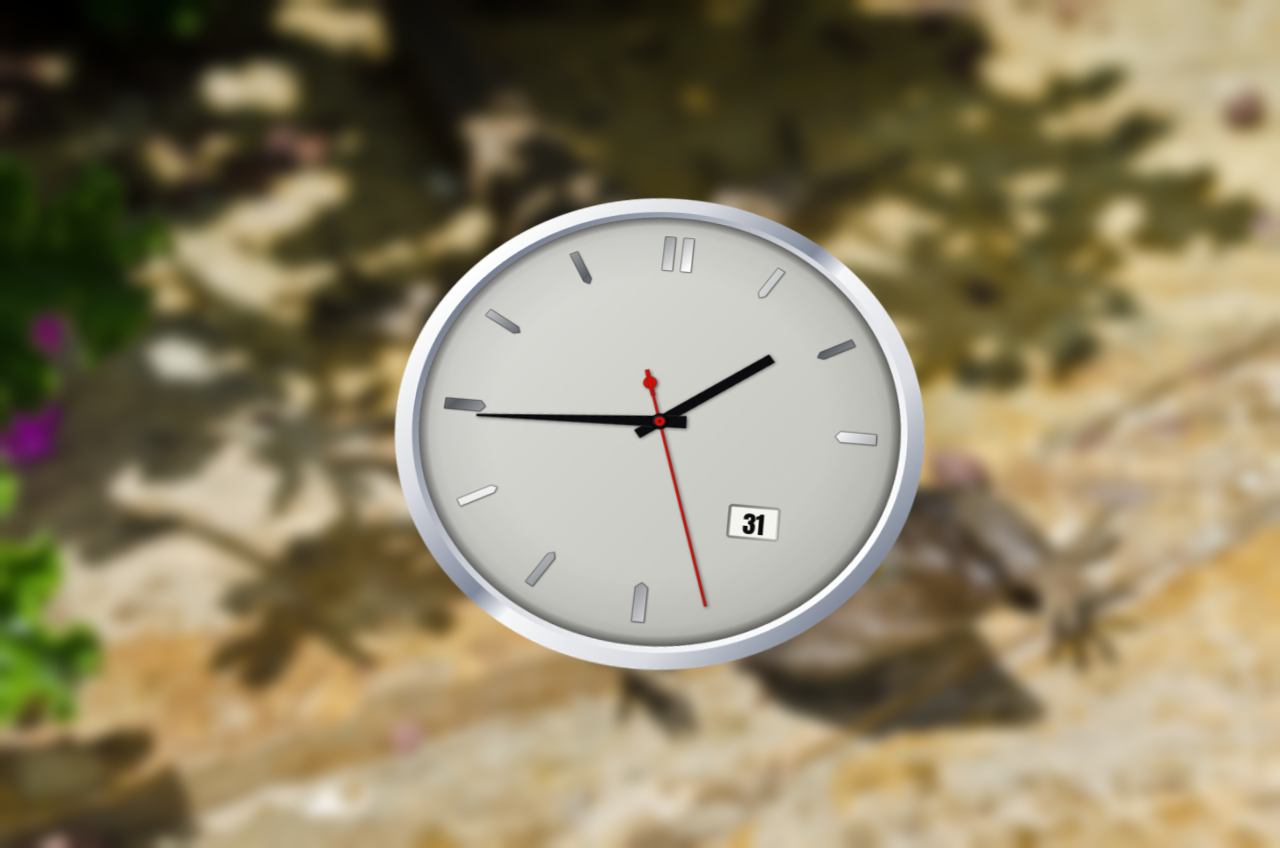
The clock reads h=1 m=44 s=27
